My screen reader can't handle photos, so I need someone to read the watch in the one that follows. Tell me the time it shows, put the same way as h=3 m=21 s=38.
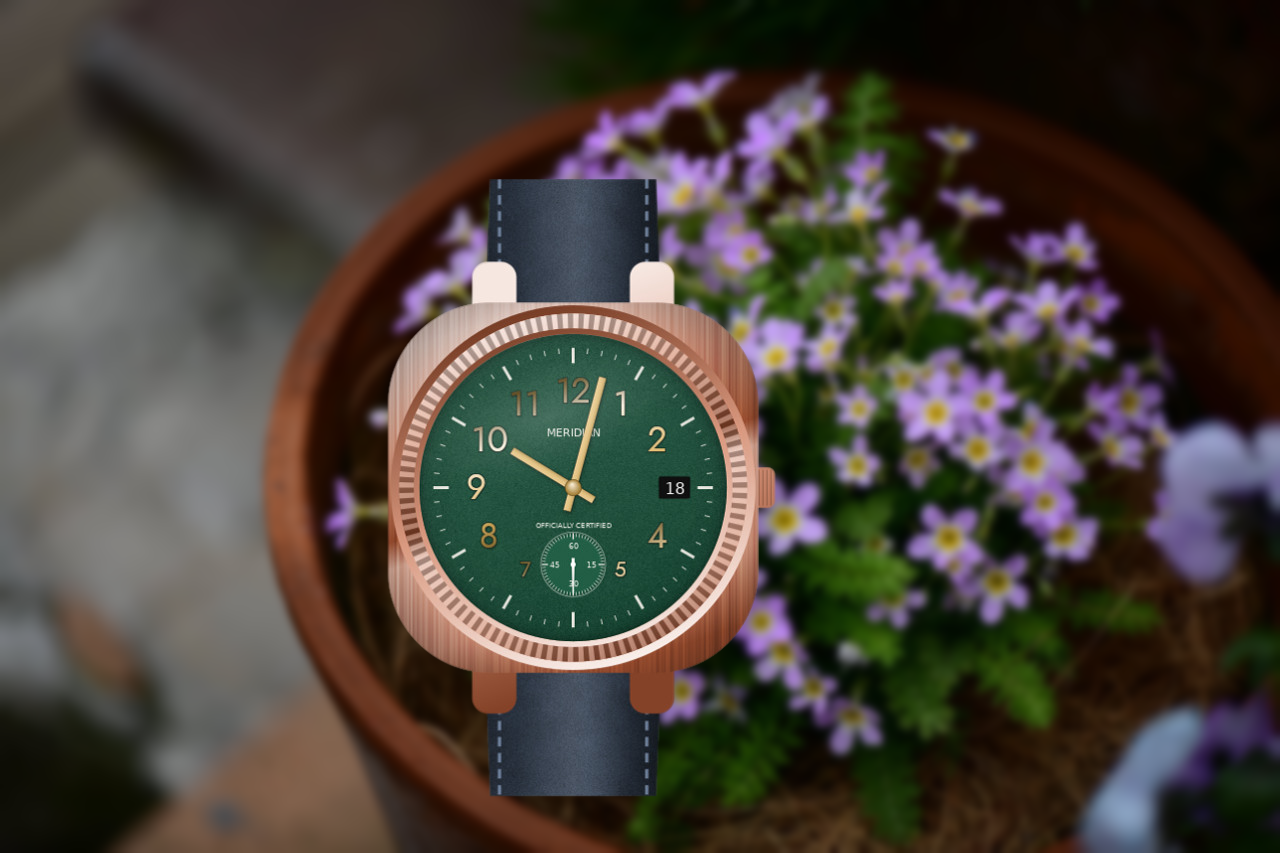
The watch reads h=10 m=2 s=30
